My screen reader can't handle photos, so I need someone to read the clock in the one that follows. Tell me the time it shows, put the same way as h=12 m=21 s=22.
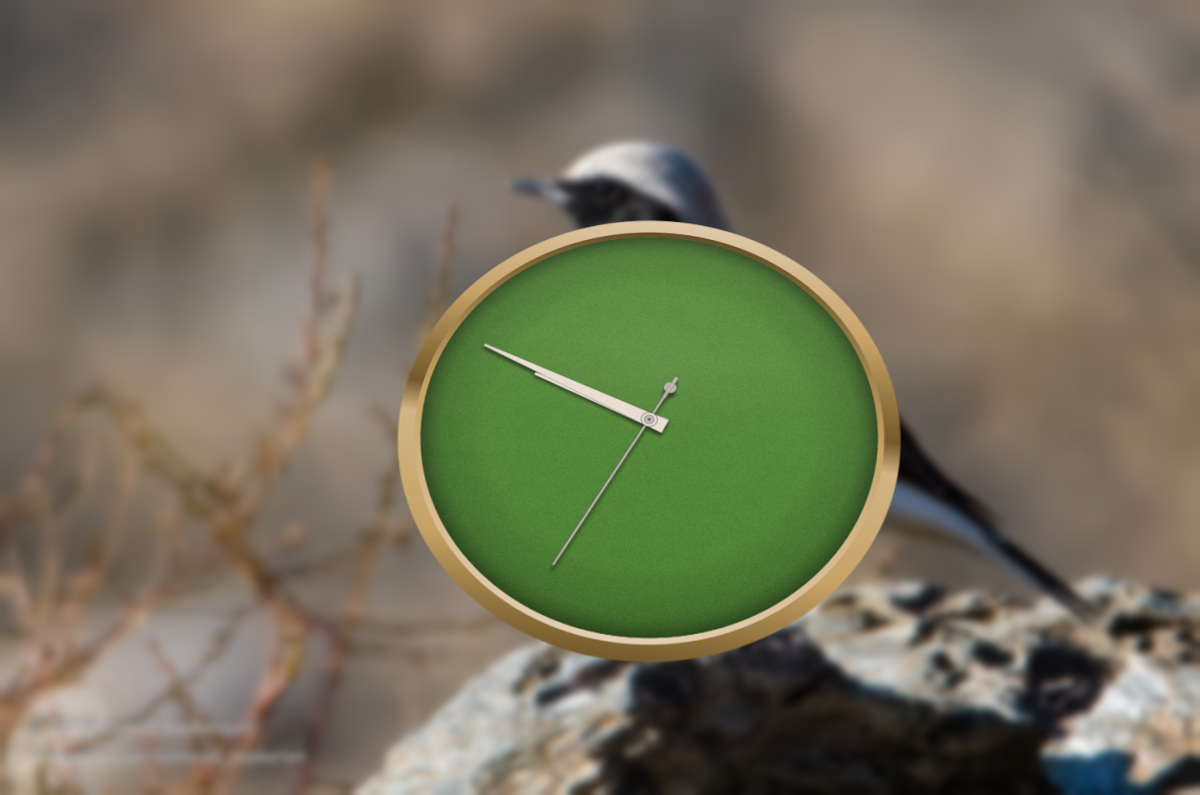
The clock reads h=9 m=49 s=35
